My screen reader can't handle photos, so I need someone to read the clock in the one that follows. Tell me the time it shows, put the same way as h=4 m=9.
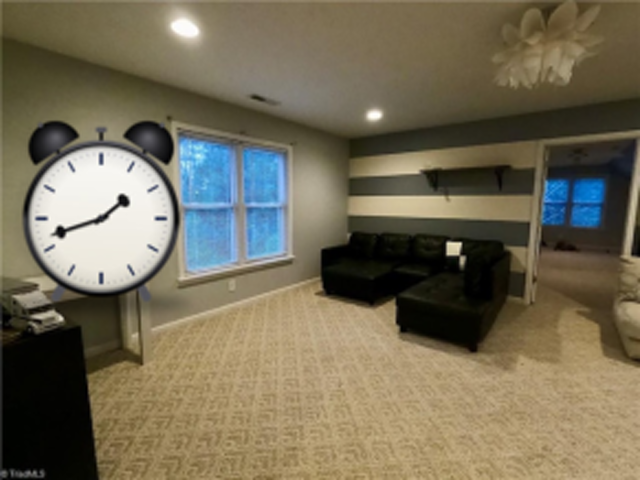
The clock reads h=1 m=42
